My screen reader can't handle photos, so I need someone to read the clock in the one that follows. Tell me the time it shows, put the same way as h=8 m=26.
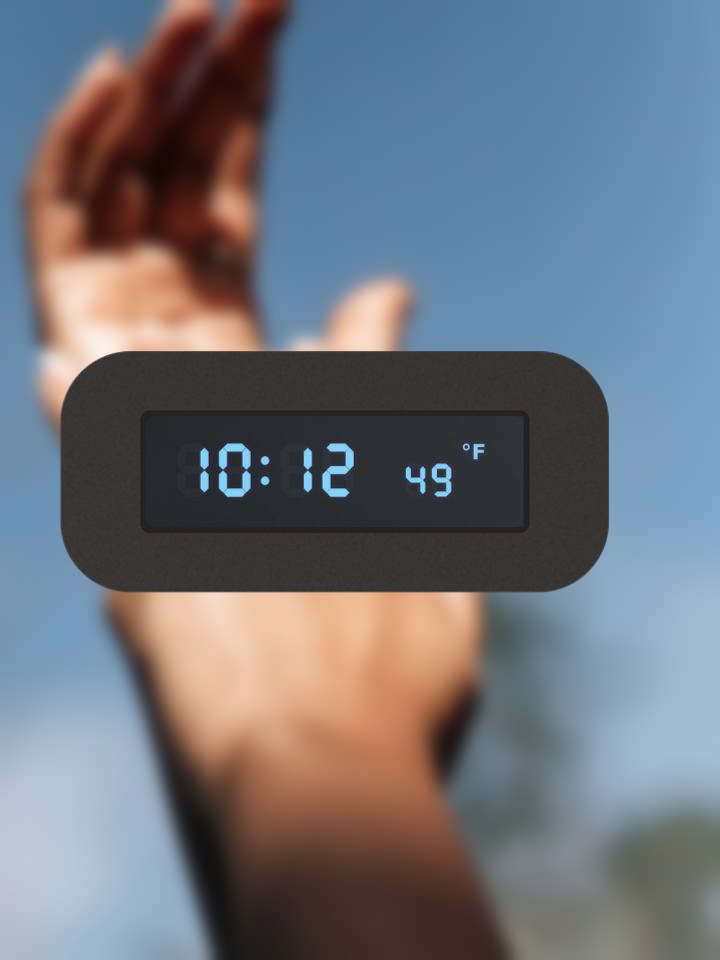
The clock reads h=10 m=12
